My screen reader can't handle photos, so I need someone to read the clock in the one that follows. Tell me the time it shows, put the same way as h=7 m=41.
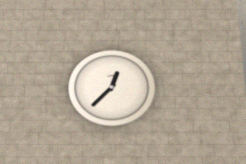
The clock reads h=12 m=37
